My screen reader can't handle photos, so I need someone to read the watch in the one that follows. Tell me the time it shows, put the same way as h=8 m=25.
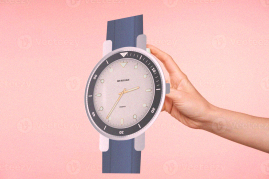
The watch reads h=2 m=36
